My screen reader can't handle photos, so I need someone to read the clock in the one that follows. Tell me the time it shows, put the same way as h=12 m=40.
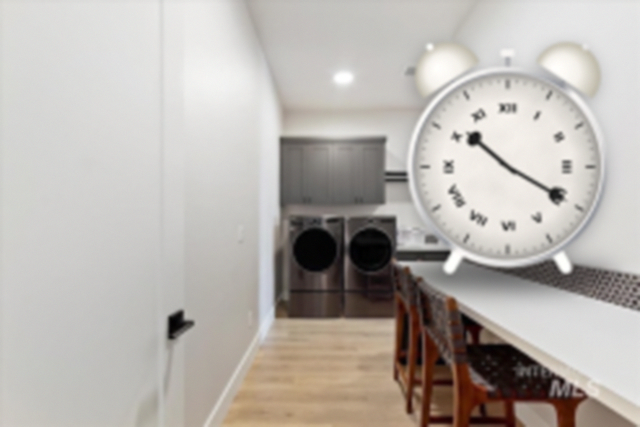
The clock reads h=10 m=20
